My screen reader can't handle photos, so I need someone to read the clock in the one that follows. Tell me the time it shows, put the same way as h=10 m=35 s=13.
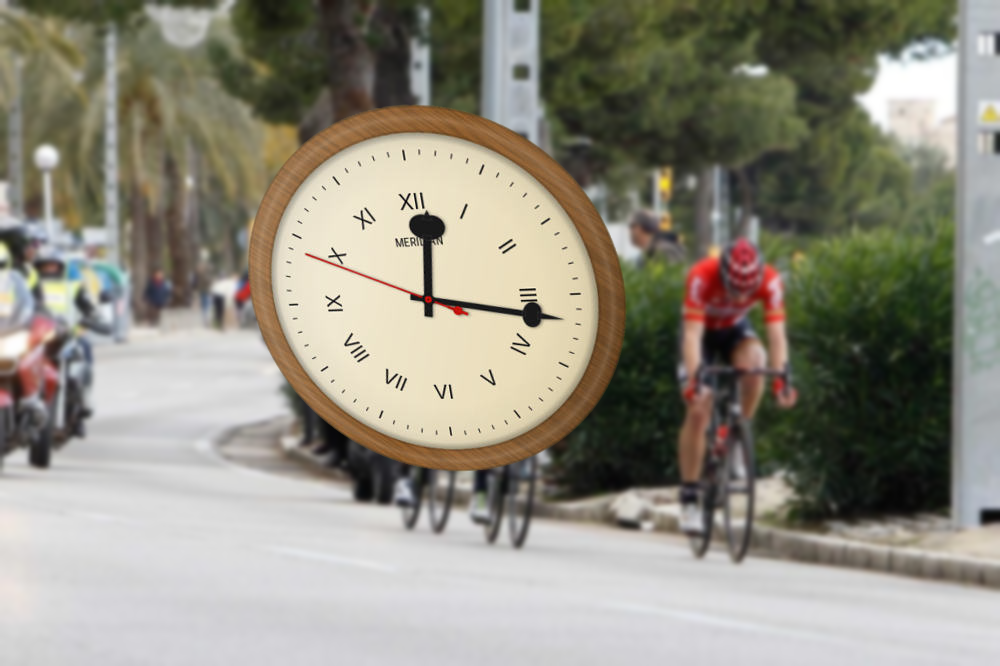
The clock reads h=12 m=16 s=49
